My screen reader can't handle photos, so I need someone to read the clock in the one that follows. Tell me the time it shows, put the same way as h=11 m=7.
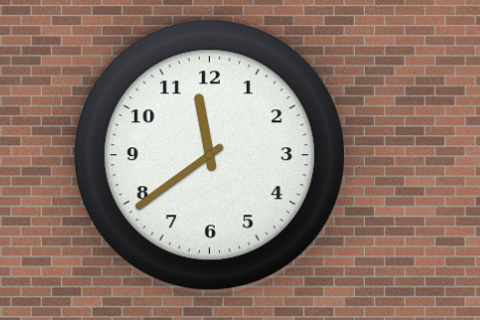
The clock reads h=11 m=39
